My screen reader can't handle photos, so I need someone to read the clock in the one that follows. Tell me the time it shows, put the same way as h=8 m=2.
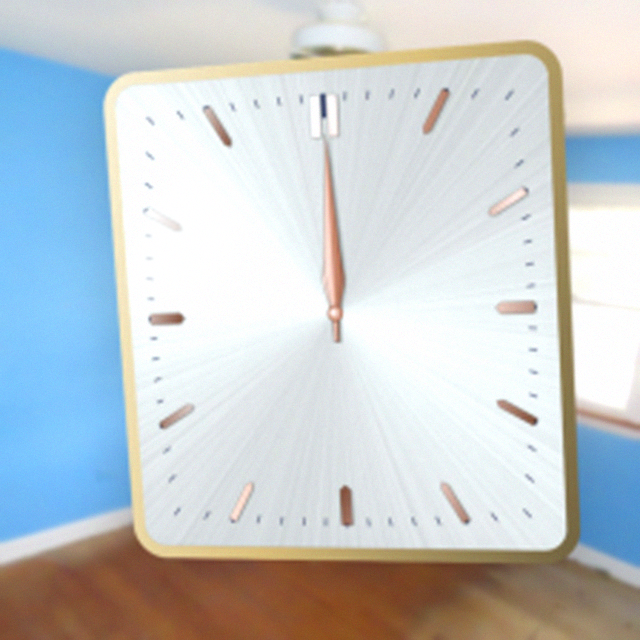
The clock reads h=12 m=0
